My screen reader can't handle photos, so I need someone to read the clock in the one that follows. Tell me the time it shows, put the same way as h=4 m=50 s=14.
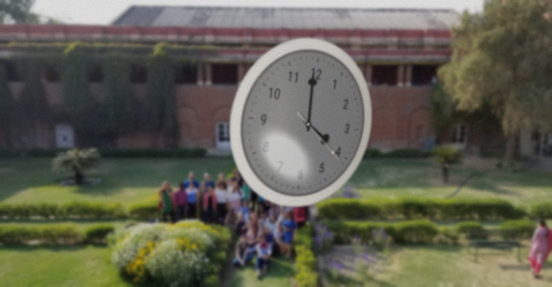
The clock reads h=3 m=59 s=21
